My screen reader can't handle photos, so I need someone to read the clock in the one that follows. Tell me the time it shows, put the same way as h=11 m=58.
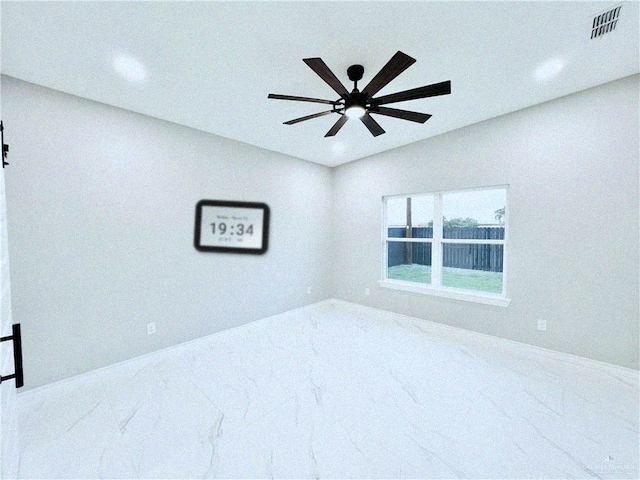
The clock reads h=19 m=34
